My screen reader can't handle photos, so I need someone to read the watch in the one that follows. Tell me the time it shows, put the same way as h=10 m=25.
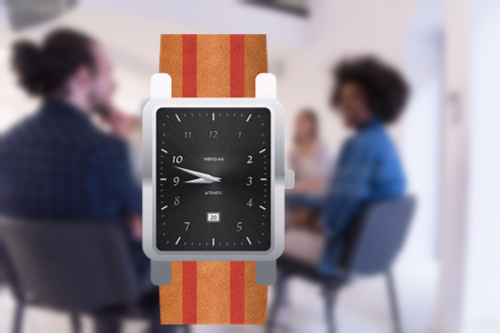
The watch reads h=8 m=48
